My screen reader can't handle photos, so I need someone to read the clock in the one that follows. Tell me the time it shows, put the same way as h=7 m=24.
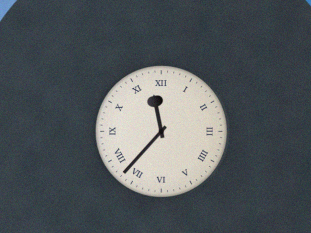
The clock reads h=11 m=37
